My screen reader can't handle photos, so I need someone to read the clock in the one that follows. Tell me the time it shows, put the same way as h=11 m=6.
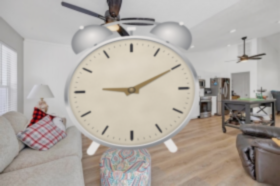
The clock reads h=9 m=10
